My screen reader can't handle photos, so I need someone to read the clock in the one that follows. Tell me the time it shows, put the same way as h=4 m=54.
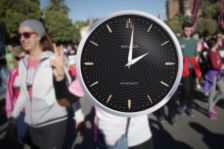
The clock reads h=2 m=1
